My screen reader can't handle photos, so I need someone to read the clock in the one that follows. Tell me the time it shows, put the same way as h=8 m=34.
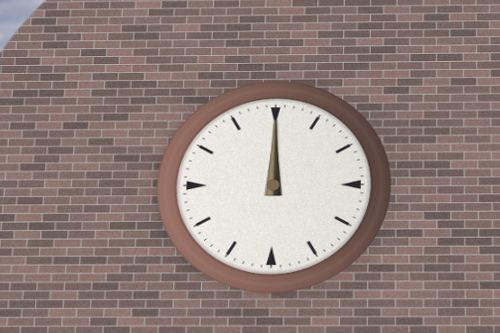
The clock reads h=12 m=0
